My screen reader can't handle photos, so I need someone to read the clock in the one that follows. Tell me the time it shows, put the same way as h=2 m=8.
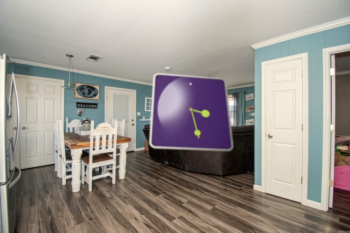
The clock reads h=3 m=28
